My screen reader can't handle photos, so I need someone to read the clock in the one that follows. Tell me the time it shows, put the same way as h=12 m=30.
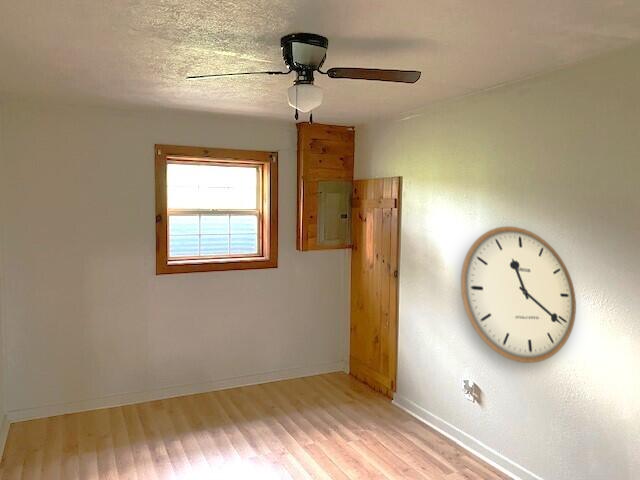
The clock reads h=11 m=21
